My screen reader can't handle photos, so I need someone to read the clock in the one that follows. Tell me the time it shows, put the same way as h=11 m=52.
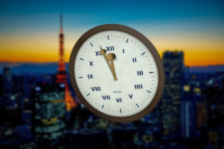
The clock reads h=11 m=57
